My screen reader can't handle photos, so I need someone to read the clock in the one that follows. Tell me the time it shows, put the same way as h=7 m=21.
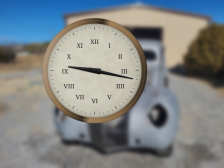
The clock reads h=9 m=17
